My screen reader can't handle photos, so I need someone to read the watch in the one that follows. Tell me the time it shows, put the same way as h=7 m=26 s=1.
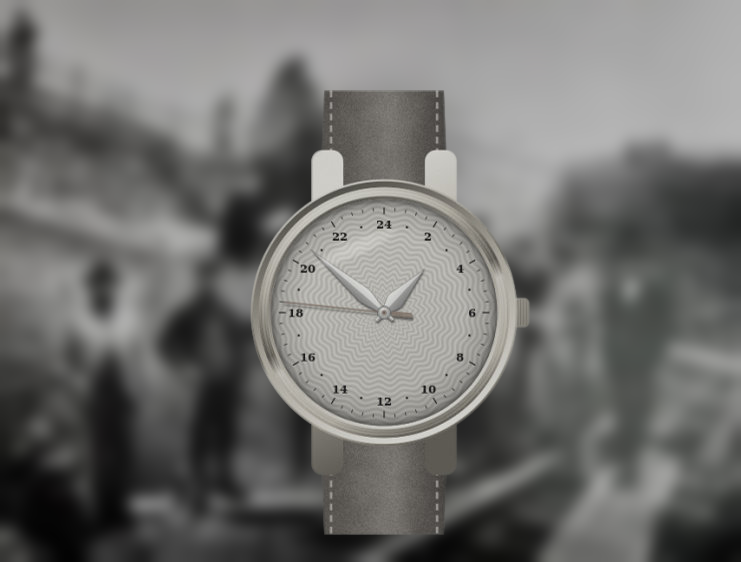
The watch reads h=2 m=51 s=46
